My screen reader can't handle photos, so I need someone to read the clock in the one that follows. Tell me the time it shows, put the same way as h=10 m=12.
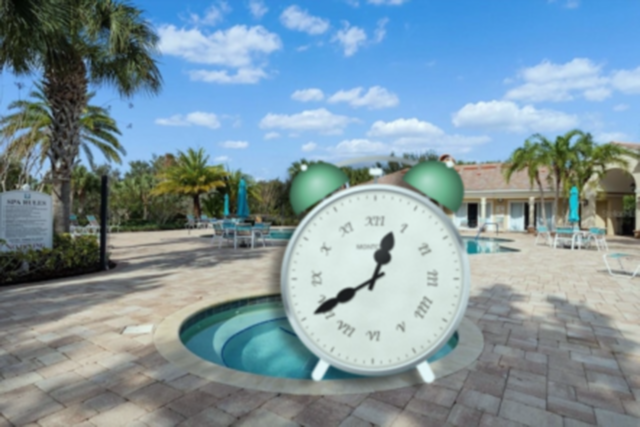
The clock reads h=12 m=40
